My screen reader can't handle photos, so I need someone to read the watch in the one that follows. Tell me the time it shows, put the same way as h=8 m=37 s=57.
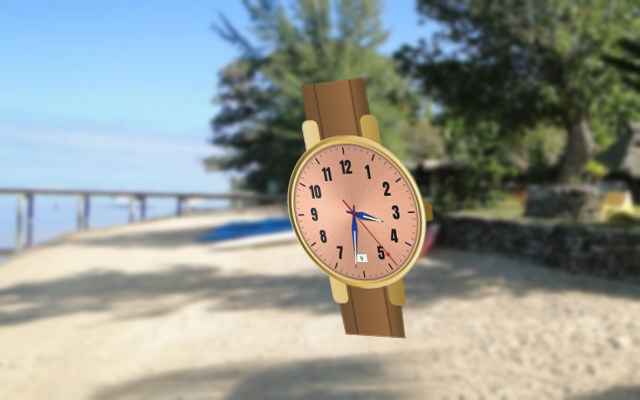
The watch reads h=3 m=31 s=24
